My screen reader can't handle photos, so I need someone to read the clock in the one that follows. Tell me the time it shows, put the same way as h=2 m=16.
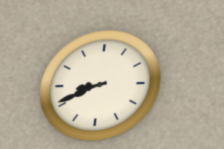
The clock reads h=8 m=41
